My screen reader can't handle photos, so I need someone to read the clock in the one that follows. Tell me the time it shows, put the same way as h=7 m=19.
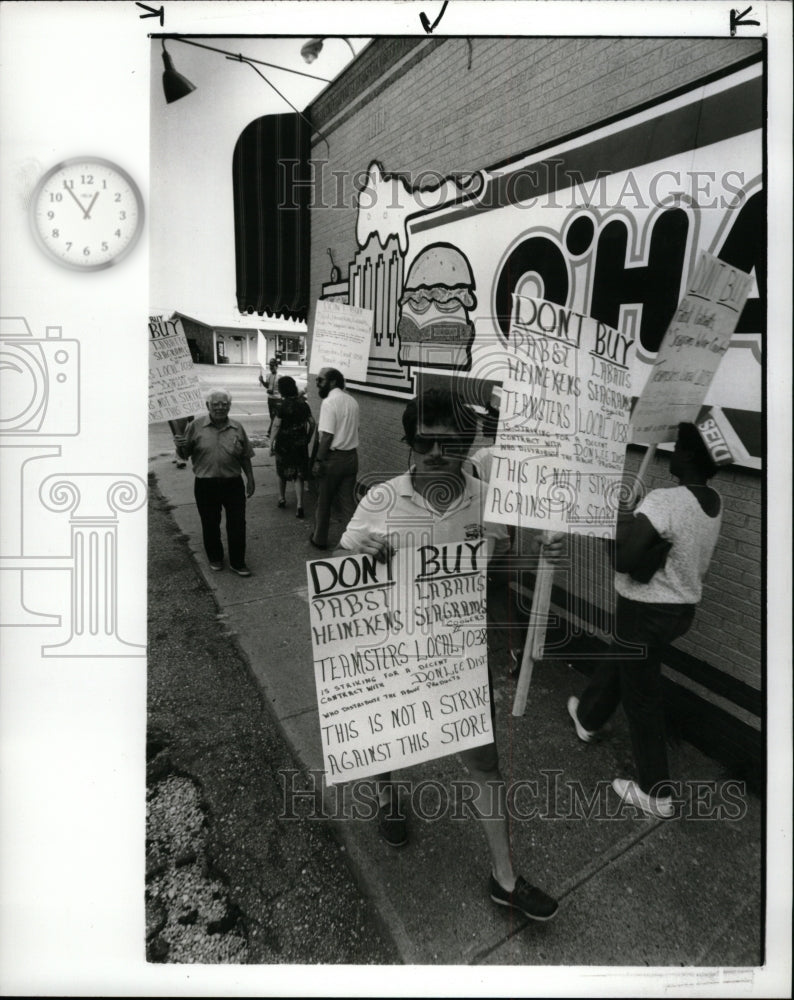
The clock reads h=12 m=54
